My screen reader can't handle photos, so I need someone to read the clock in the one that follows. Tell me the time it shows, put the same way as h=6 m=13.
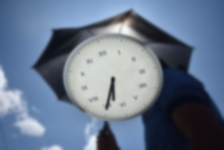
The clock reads h=6 m=35
